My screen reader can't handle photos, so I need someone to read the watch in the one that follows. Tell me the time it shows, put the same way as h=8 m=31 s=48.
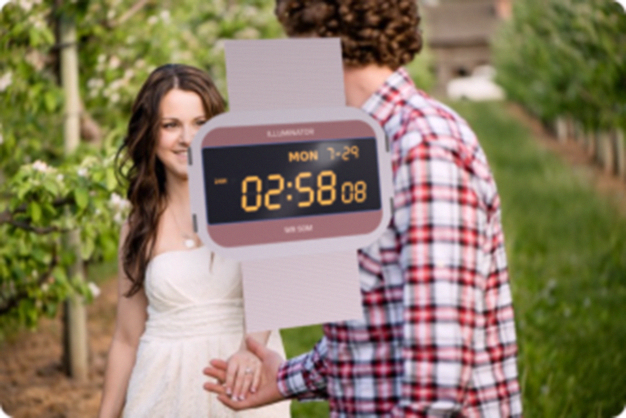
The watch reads h=2 m=58 s=8
